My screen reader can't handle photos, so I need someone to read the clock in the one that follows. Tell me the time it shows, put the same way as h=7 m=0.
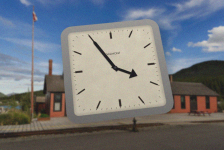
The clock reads h=3 m=55
